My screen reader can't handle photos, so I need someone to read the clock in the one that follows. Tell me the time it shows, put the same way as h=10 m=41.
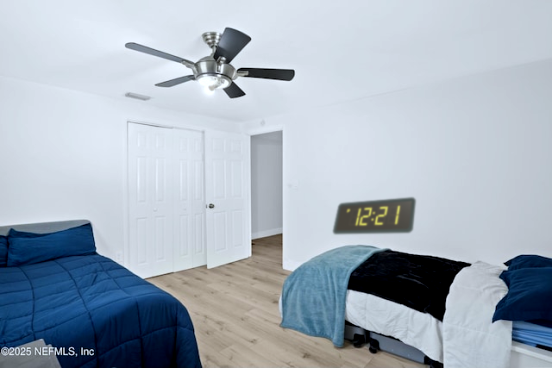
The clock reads h=12 m=21
